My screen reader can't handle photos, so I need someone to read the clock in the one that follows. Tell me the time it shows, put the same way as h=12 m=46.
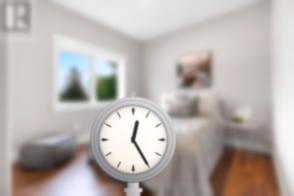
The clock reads h=12 m=25
